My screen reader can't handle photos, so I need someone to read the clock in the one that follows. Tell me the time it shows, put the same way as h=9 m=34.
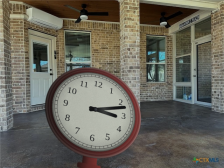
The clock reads h=3 m=12
